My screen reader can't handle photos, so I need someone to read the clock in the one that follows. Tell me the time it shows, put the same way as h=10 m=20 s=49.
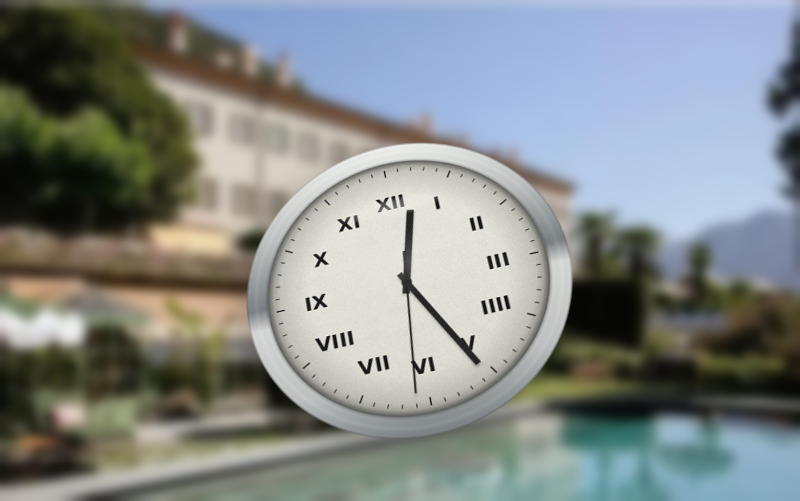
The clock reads h=12 m=25 s=31
